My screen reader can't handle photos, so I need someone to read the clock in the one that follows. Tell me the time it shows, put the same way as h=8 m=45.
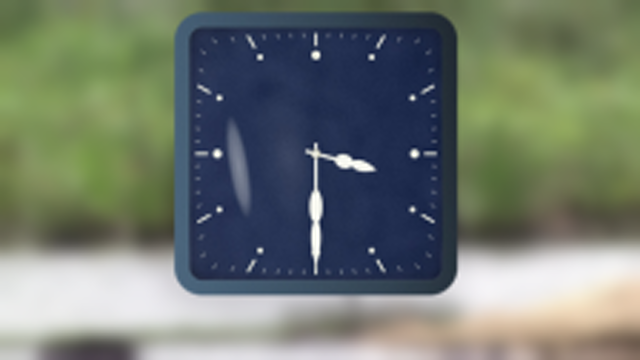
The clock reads h=3 m=30
